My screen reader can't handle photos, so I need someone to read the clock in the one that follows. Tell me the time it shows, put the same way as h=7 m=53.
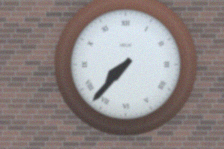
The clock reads h=7 m=37
